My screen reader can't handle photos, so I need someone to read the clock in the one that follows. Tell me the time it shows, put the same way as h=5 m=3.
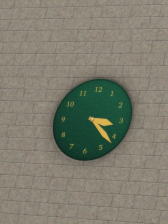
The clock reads h=3 m=22
